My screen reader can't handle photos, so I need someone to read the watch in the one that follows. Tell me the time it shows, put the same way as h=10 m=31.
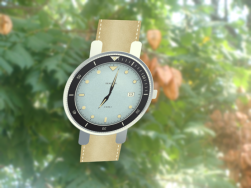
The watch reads h=7 m=2
